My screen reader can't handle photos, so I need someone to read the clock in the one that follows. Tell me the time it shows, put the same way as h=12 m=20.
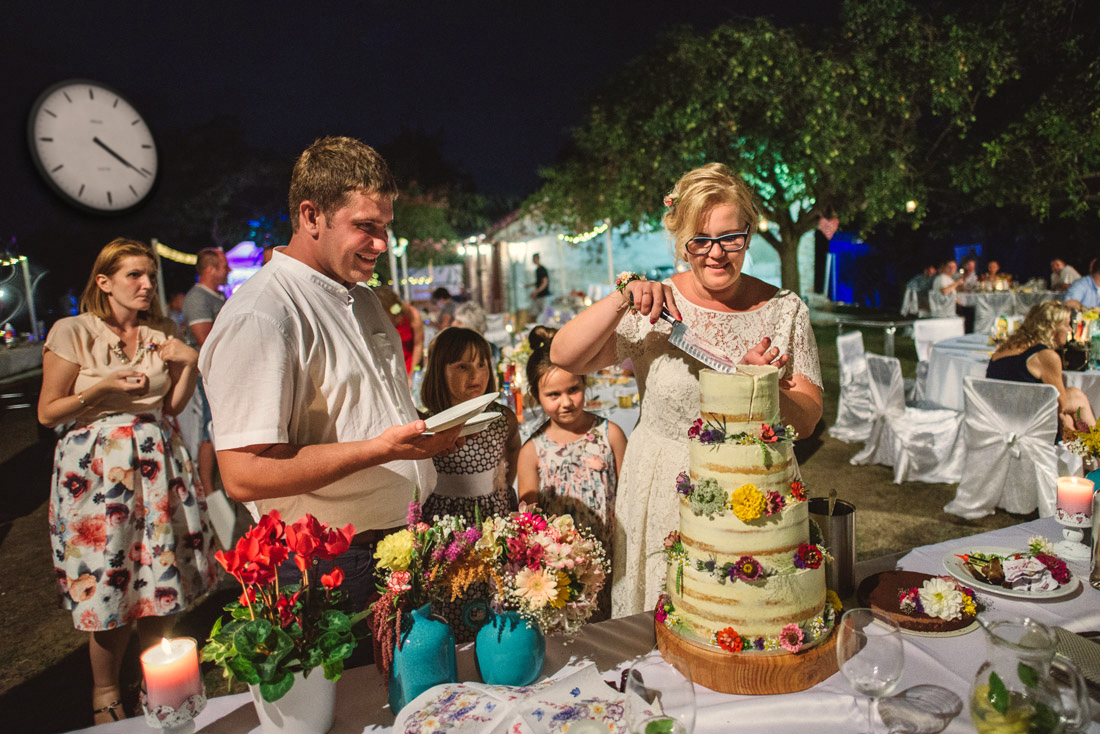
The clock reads h=4 m=21
